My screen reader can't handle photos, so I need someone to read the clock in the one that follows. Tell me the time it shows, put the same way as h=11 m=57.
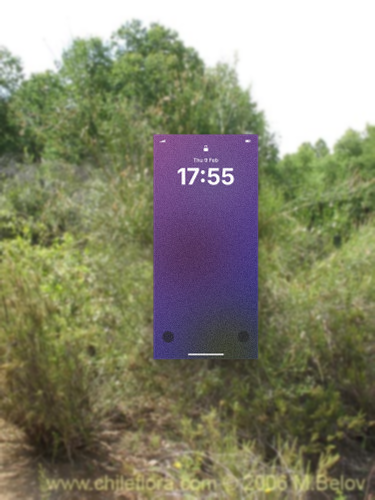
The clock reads h=17 m=55
